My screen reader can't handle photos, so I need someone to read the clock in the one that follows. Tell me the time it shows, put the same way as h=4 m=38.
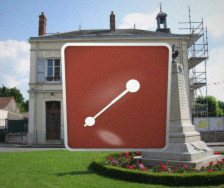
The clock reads h=1 m=38
